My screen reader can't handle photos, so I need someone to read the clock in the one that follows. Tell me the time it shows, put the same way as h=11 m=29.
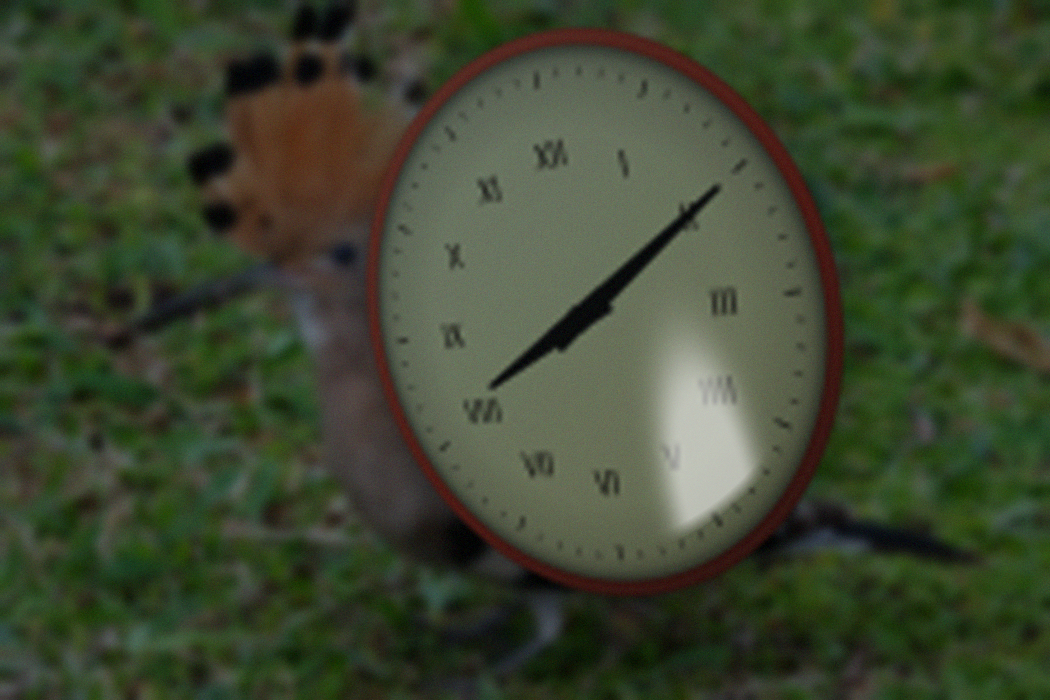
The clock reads h=8 m=10
